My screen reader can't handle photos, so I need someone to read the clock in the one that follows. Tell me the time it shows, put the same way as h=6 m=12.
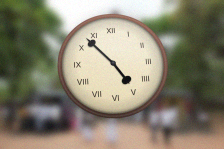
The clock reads h=4 m=53
